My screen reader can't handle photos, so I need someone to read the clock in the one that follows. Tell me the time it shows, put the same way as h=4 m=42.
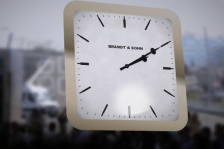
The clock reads h=2 m=10
